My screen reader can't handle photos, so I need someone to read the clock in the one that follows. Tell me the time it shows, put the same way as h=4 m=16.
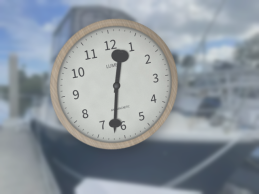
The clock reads h=12 m=32
